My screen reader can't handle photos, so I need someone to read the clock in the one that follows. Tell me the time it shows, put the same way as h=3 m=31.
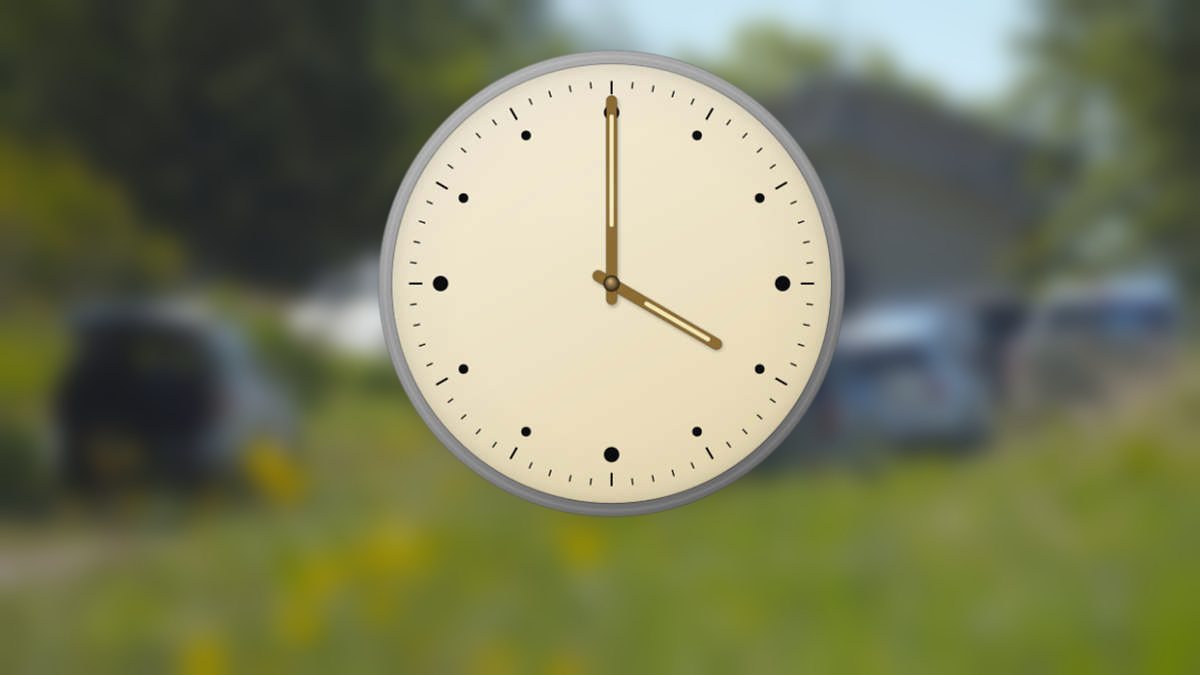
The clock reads h=4 m=0
